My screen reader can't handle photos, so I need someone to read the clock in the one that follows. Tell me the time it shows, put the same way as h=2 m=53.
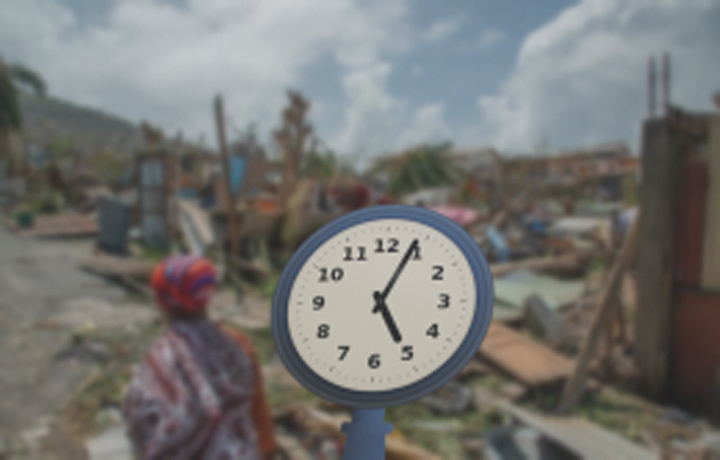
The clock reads h=5 m=4
